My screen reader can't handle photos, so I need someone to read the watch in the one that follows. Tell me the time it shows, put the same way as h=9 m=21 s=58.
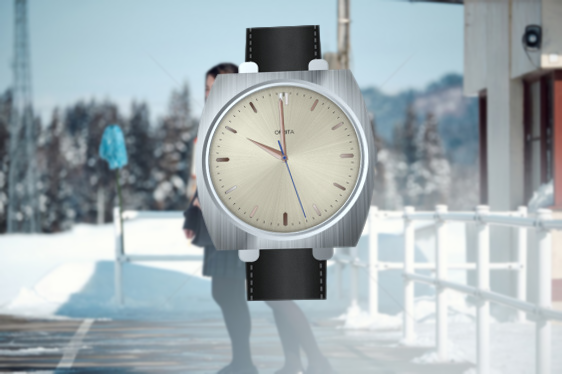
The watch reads h=9 m=59 s=27
